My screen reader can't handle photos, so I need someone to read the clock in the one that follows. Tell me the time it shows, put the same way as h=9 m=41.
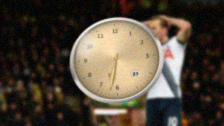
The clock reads h=6 m=32
